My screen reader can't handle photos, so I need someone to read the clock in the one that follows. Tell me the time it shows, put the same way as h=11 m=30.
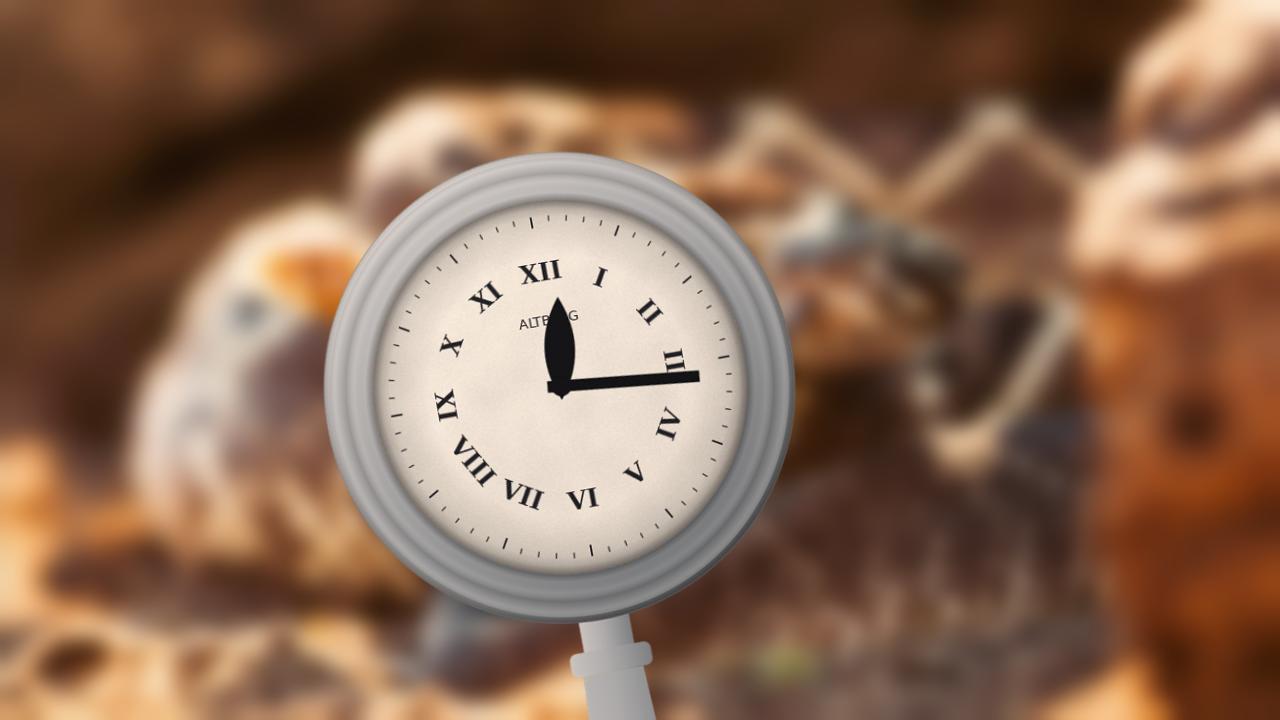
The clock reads h=12 m=16
